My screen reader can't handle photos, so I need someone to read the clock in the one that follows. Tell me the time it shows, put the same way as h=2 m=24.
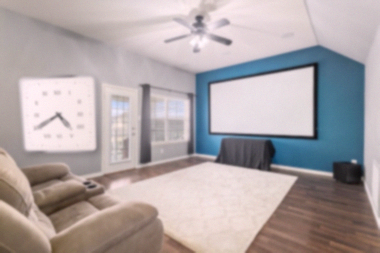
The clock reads h=4 m=40
